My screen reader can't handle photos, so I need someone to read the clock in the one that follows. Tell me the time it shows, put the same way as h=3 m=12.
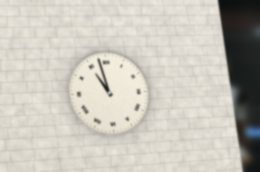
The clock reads h=10 m=58
